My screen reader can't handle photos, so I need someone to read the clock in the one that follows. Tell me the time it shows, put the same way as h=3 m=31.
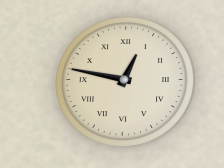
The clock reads h=12 m=47
